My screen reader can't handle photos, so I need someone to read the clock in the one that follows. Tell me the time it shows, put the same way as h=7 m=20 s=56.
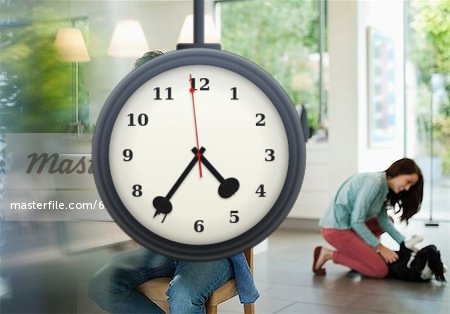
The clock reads h=4 m=35 s=59
